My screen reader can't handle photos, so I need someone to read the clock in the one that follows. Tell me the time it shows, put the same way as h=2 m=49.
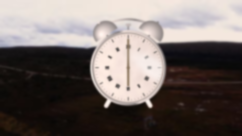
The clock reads h=6 m=0
